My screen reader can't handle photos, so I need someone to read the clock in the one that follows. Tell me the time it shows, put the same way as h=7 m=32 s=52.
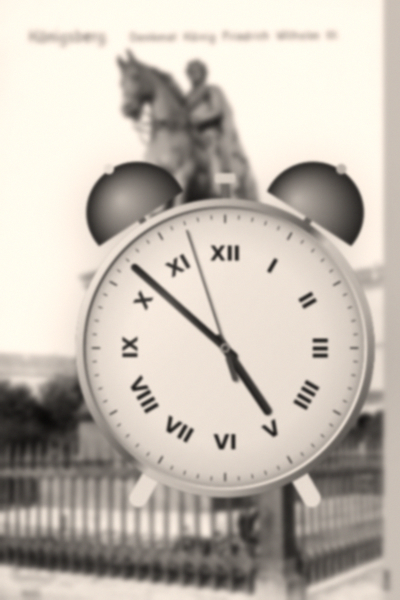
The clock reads h=4 m=51 s=57
